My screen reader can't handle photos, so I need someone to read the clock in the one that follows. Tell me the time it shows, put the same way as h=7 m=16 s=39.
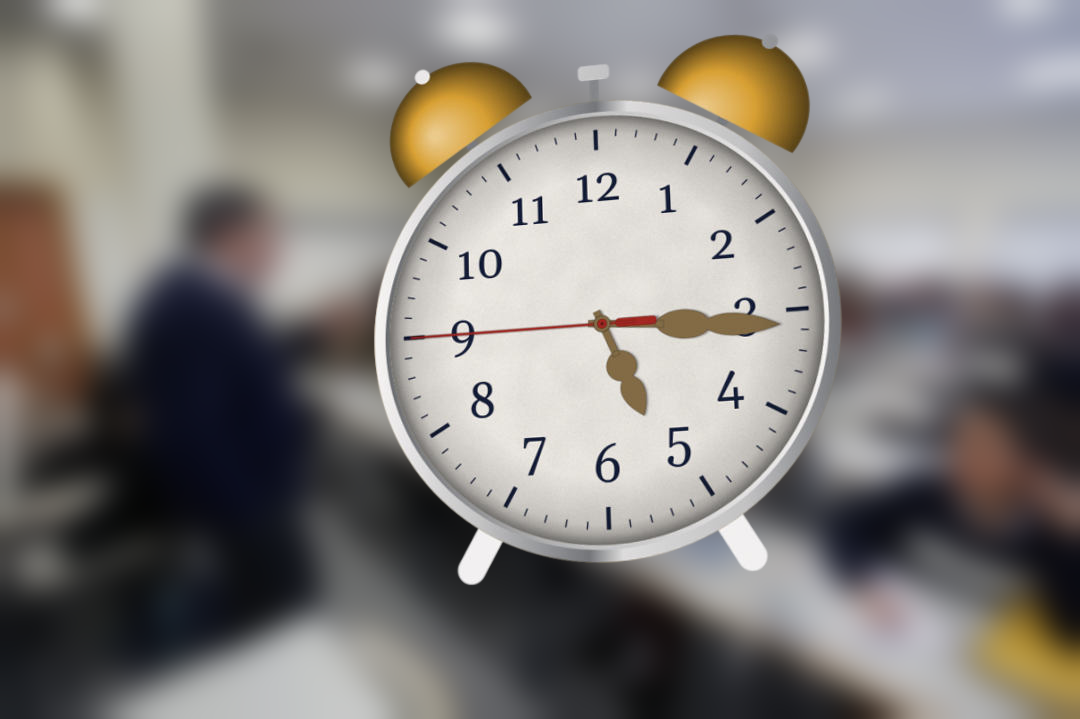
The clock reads h=5 m=15 s=45
